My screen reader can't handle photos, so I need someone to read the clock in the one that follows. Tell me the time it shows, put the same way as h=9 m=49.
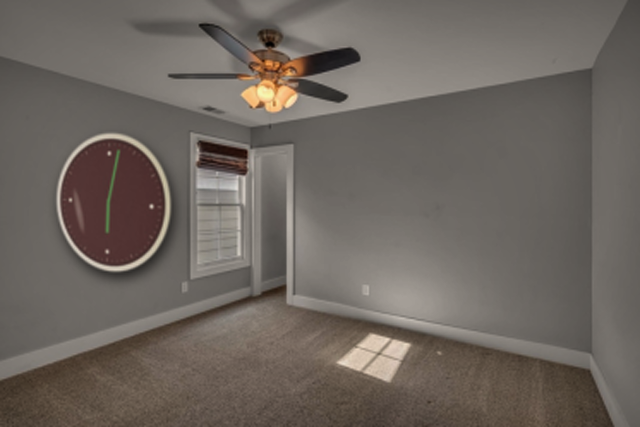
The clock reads h=6 m=2
